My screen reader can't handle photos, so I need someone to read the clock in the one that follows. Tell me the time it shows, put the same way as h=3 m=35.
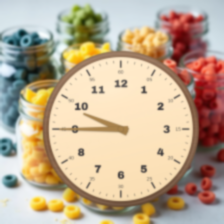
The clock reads h=9 m=45
